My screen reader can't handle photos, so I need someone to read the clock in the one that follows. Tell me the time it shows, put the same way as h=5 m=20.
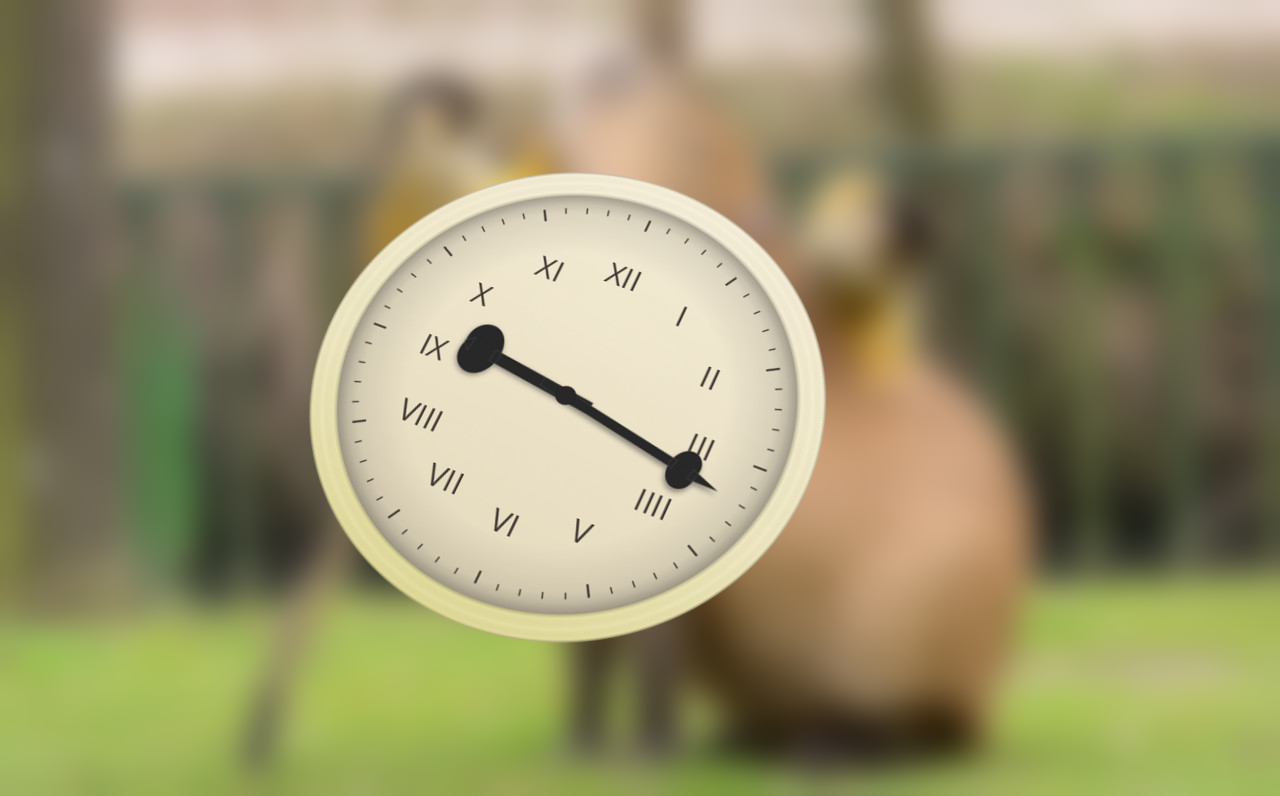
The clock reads h=9 m=17
